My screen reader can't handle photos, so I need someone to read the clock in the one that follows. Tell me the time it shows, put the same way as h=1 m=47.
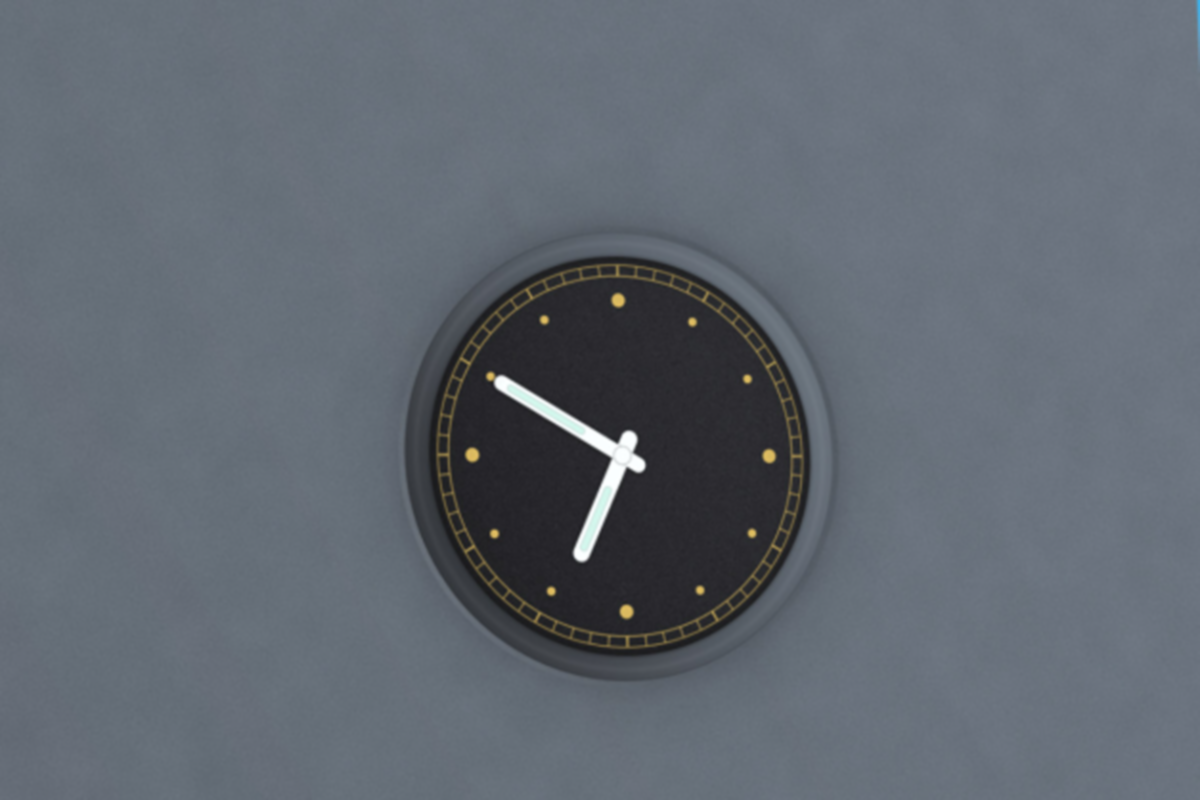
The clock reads h=6 m=50
